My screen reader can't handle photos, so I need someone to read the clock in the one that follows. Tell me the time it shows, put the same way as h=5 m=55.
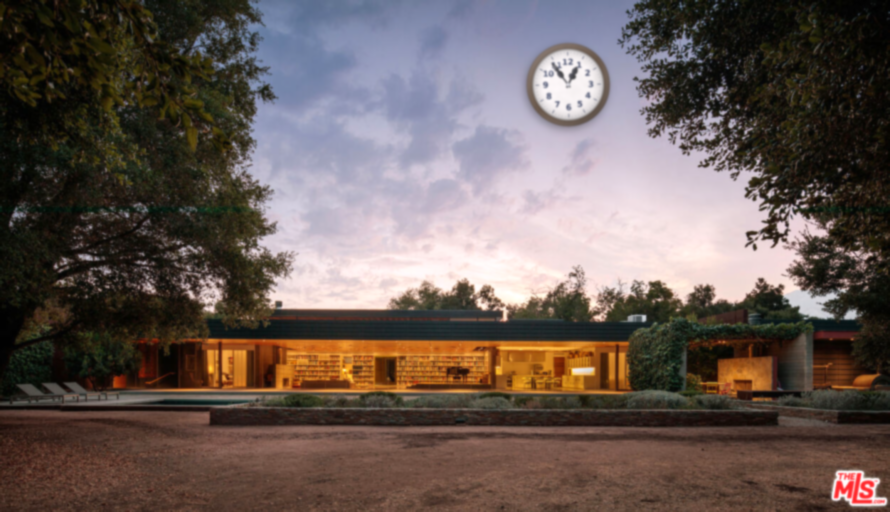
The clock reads h=12 m=54
